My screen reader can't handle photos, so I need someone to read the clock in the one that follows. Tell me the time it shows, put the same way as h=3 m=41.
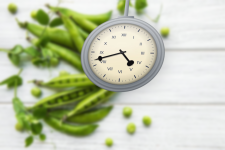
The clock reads h=4 m=42
